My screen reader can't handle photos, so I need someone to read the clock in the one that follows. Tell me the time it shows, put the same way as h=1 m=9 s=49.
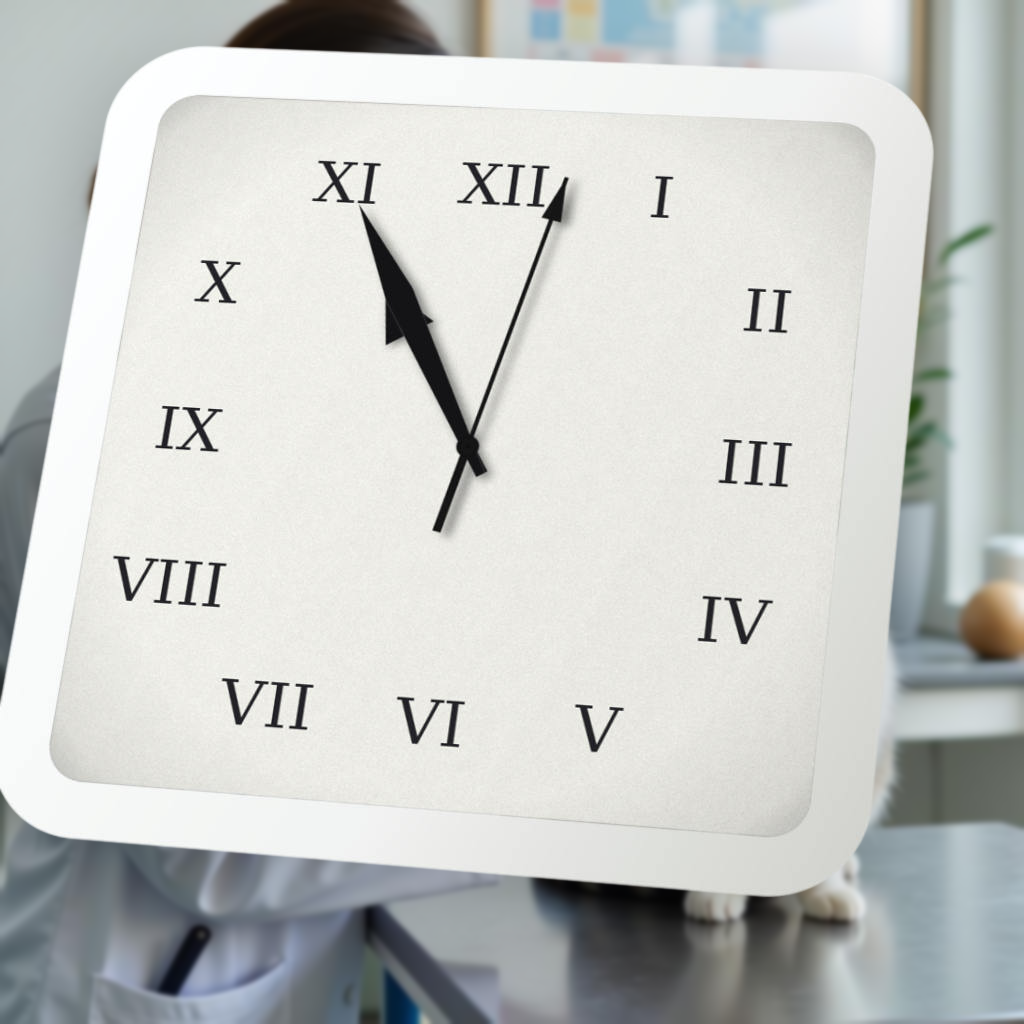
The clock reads h=10 m=55 s=2
